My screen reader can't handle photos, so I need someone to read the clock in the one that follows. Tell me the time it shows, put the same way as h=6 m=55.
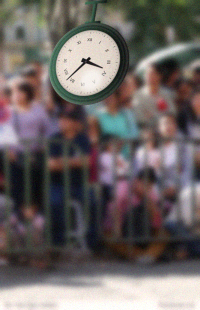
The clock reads h=3 m=37
